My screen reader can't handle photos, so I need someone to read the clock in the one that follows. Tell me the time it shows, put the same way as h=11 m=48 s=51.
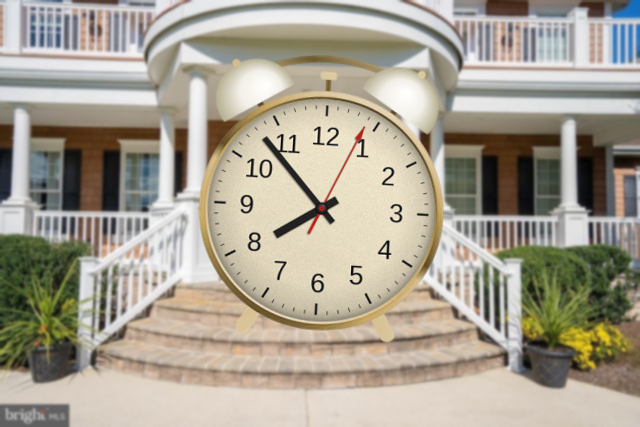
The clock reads h=7 m=53 s=4
